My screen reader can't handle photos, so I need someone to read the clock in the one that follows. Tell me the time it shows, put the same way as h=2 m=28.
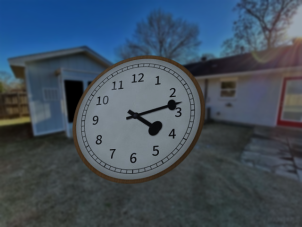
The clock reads h=4 m=13
